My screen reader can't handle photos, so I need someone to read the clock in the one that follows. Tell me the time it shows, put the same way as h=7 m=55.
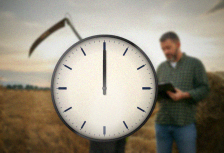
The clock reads h=12 m=0
